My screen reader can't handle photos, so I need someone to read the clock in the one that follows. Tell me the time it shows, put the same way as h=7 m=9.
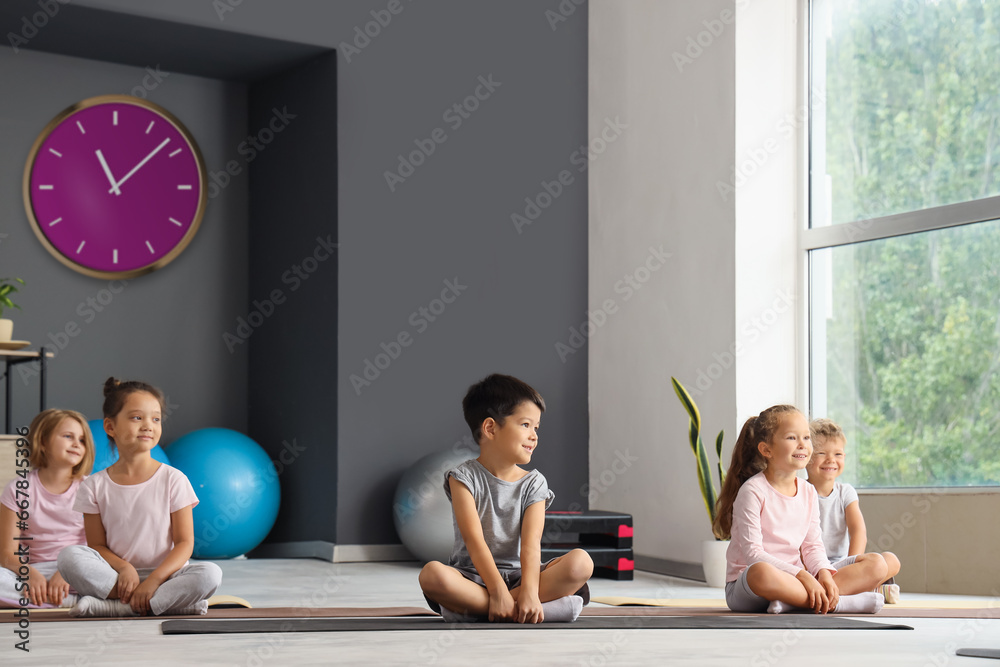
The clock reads h=11 m=8
